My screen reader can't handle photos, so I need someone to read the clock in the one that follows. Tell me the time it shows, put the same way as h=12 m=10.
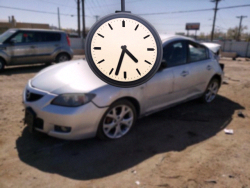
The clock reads h=4 m=33
